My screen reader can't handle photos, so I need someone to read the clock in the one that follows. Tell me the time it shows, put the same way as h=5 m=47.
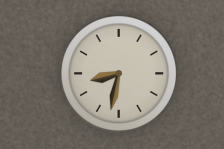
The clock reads h=8 m=32
